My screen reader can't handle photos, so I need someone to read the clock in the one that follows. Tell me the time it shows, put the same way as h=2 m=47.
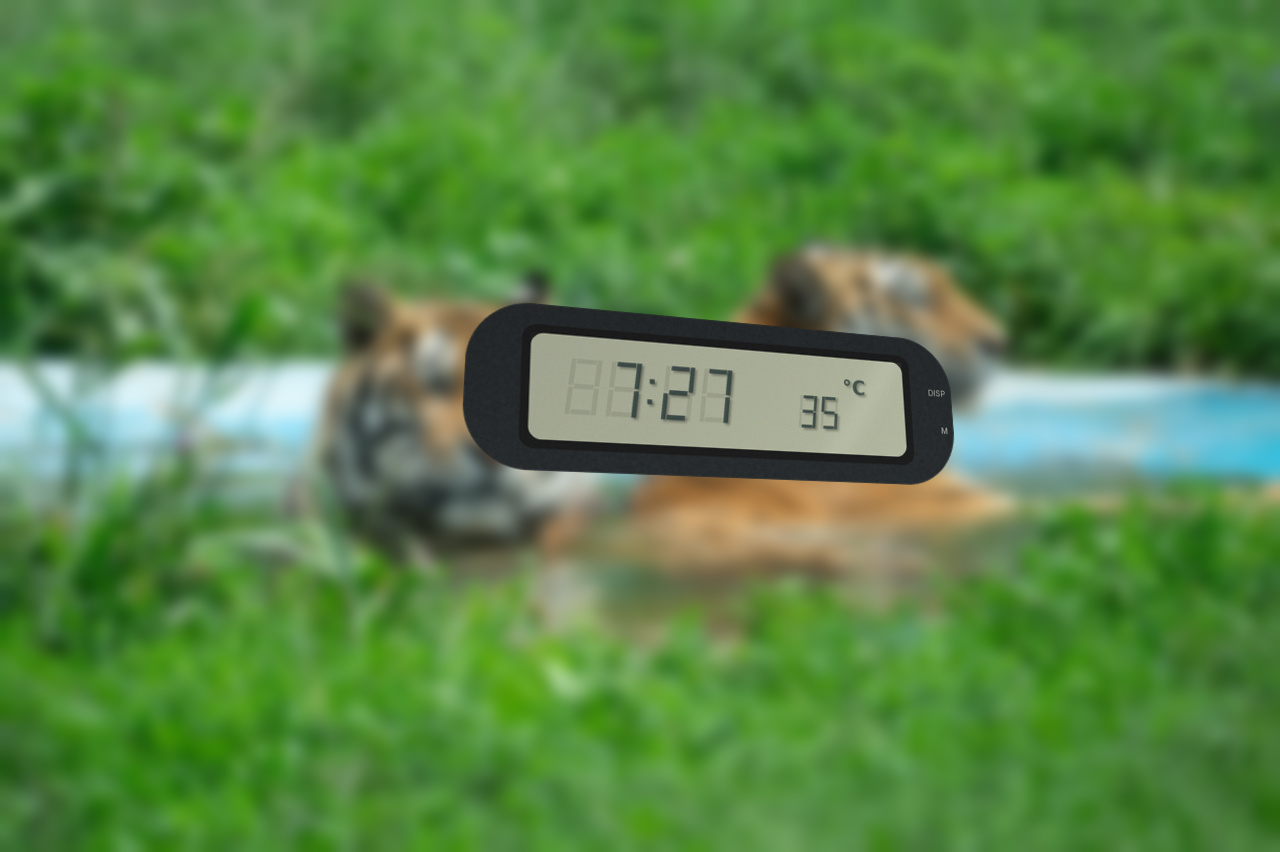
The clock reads h=7 m=27
